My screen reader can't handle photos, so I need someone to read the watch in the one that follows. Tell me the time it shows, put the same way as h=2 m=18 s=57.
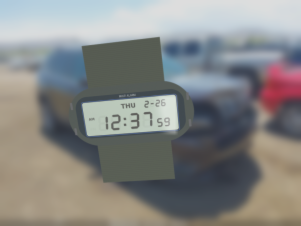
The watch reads h=12 m=37 s=59
